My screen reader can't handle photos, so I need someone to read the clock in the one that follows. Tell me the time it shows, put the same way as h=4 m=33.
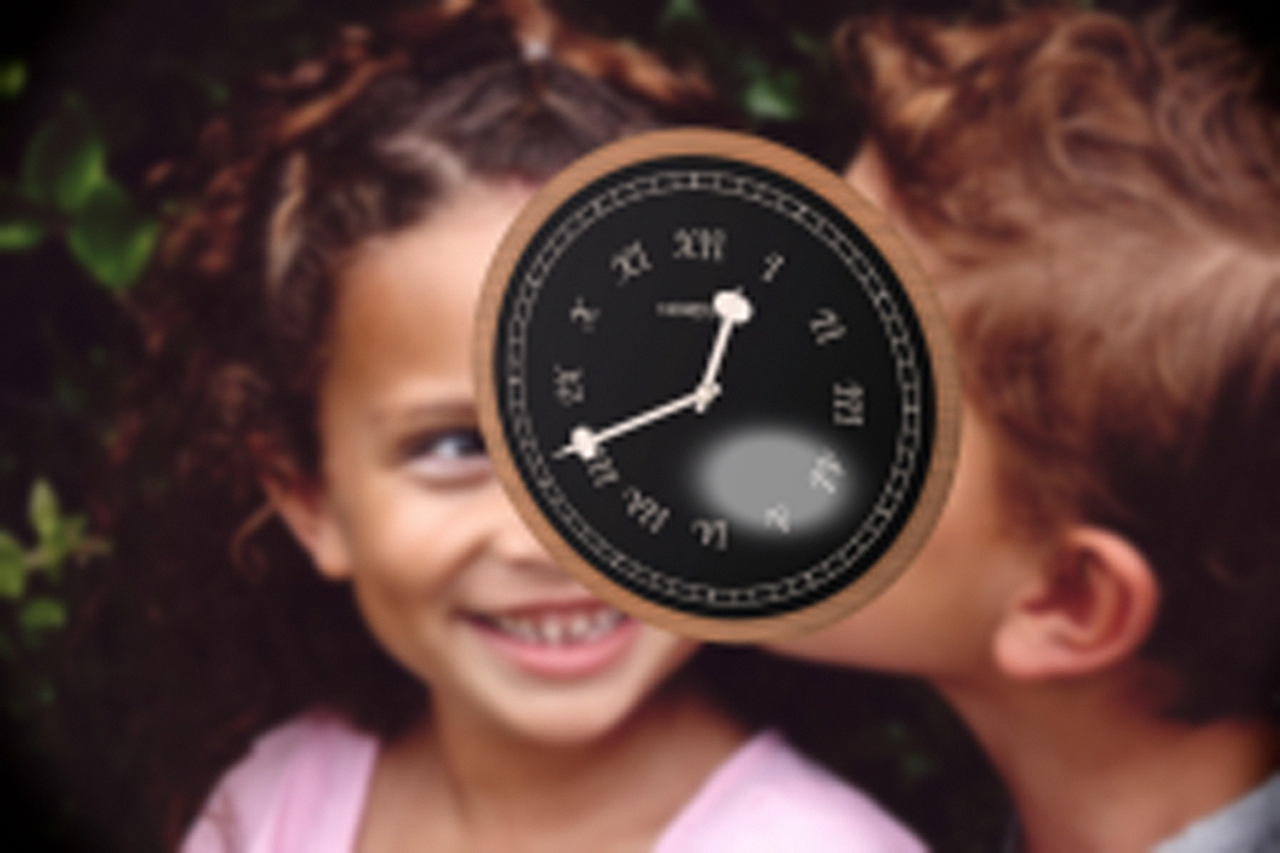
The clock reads h=12 m=41
